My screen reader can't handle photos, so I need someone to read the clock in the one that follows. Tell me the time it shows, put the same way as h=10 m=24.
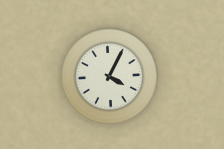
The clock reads h=4 m=5
